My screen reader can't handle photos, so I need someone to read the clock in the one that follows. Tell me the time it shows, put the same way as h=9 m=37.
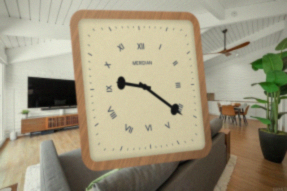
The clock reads h=9 m=21
